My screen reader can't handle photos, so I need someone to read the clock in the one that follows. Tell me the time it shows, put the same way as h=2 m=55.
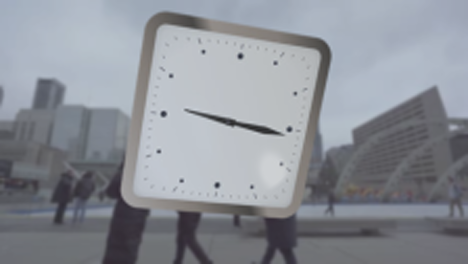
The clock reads h=9 m=16
